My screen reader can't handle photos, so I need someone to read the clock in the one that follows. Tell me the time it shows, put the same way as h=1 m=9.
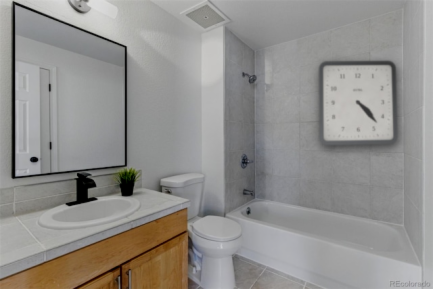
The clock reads h=4 m=23
